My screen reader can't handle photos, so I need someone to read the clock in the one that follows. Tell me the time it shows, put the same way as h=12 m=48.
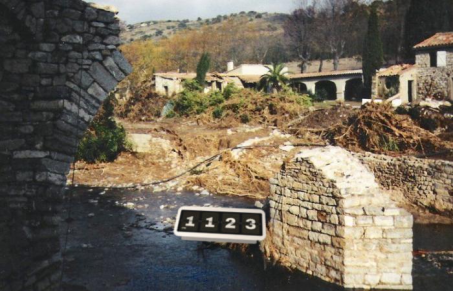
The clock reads h=11 m=23
